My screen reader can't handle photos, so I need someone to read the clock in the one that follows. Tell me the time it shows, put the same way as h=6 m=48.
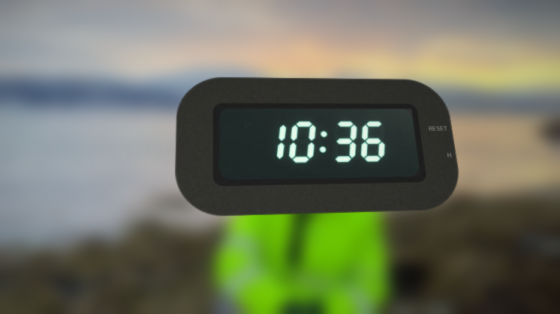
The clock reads h=10 m=36
